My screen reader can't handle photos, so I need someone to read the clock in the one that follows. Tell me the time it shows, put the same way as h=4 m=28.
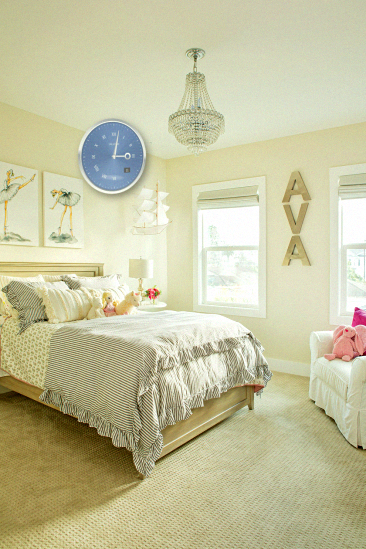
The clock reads h=3 m=2
